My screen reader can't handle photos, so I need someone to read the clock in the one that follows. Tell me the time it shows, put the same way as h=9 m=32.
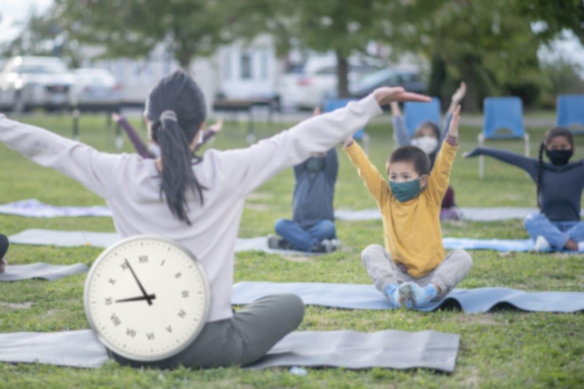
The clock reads h=8 m=56
